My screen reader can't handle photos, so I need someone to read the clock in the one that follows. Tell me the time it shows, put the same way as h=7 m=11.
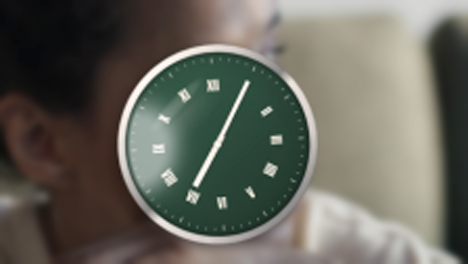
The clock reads h=7 m=5
